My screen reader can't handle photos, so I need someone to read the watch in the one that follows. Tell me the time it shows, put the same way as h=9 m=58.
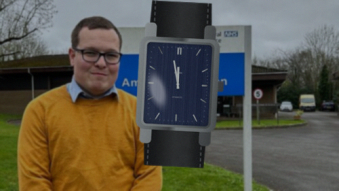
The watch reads h=11 m=58
